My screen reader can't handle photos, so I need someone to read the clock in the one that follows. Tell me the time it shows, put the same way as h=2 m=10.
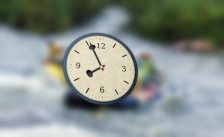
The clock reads h=7 m=56
